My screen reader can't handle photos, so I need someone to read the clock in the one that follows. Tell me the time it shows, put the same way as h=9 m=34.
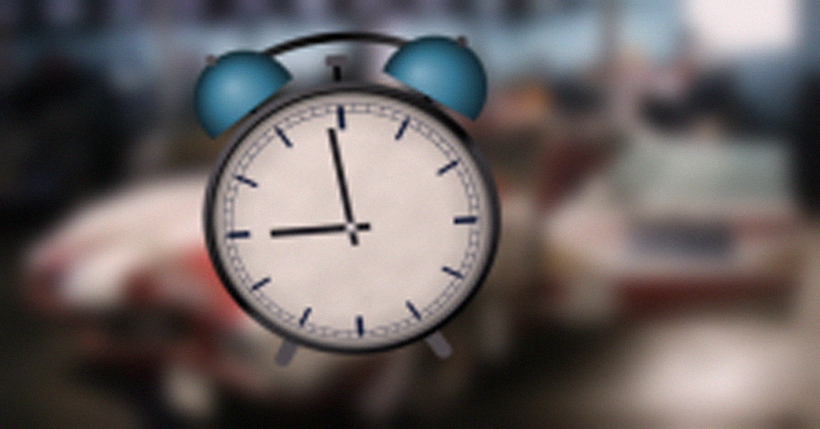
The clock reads h=8 m=59
